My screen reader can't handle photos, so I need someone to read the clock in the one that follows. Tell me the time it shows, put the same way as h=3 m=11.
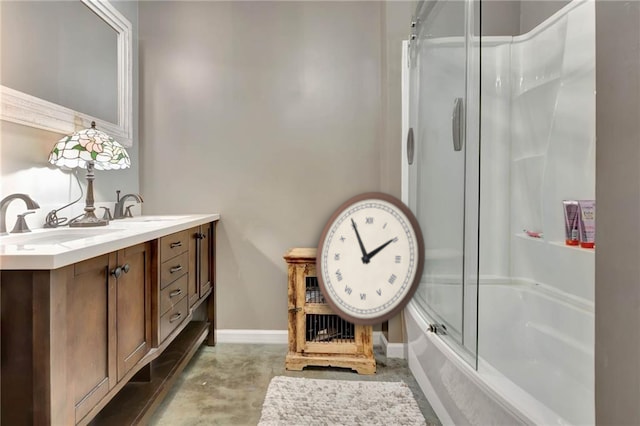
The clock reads h=1 m=55
